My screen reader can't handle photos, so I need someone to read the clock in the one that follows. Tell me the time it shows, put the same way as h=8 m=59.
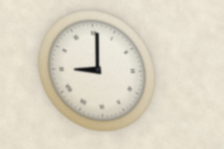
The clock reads h=9 m=1
